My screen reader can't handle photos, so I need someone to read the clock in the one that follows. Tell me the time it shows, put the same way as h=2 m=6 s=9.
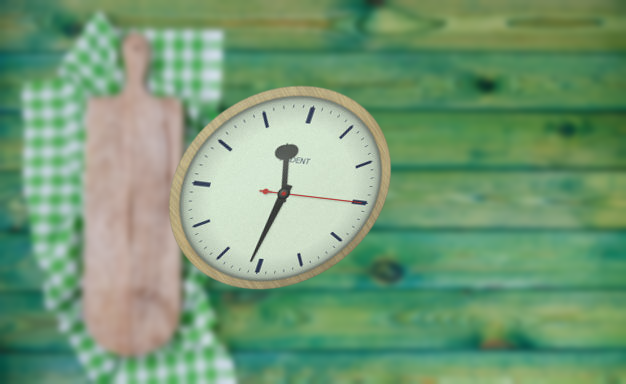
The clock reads h=11 m=31 s=15
